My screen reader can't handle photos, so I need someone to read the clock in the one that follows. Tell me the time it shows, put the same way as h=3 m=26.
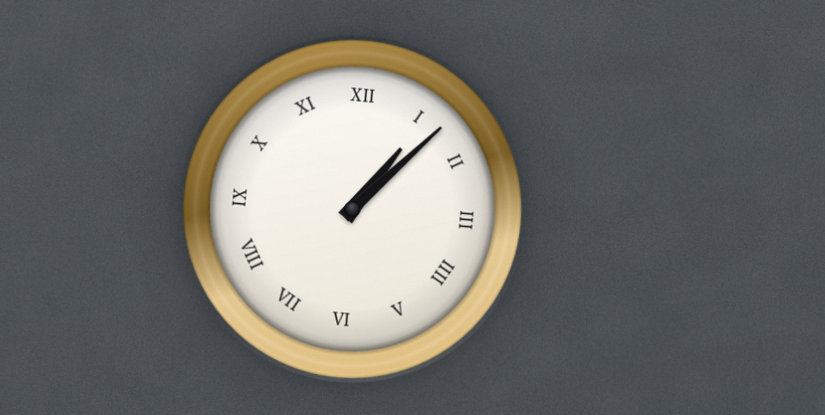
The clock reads h=1 m=7
